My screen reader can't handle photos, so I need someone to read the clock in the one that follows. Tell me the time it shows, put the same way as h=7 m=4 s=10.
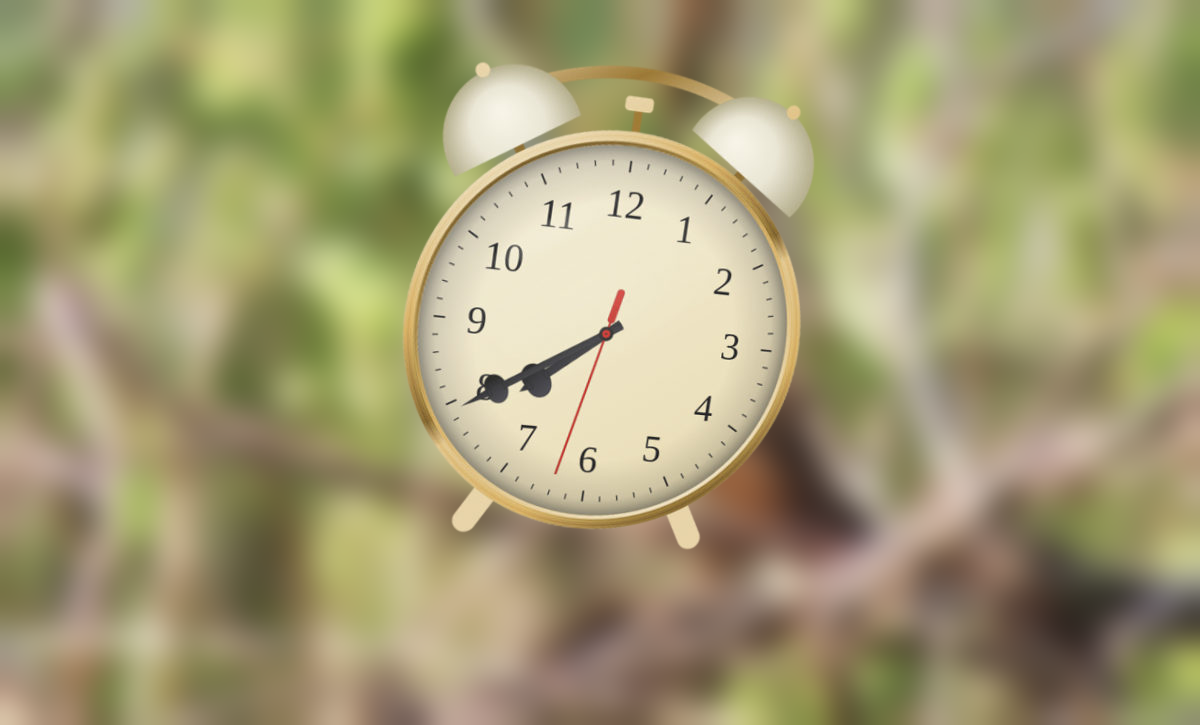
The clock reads h=7 m=39 s=32
